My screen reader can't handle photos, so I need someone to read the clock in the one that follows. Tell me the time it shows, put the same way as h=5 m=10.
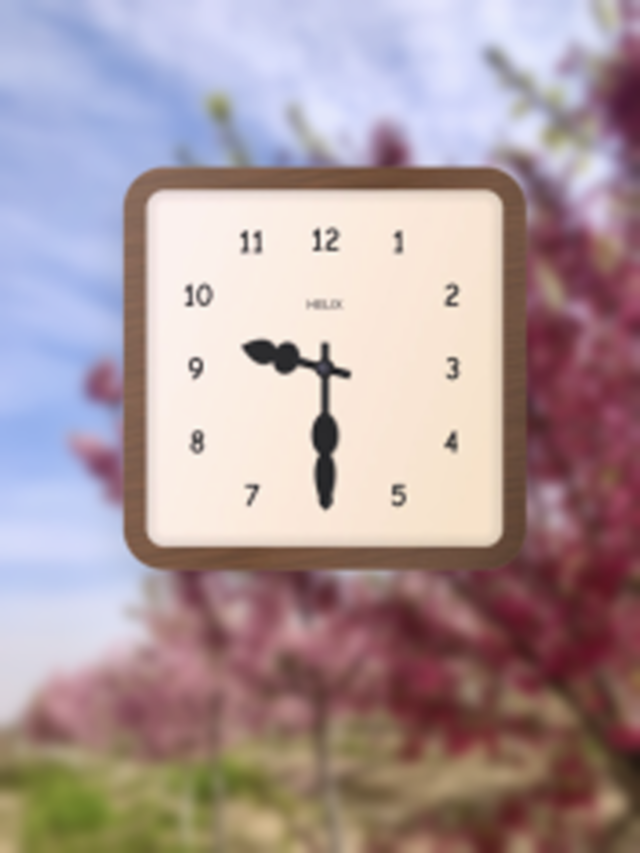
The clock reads h=9 m=30
